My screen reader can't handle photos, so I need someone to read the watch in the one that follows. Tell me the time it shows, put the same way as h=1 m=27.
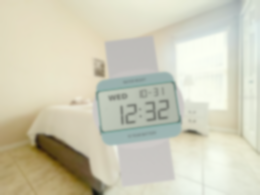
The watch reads h=12 m=32
